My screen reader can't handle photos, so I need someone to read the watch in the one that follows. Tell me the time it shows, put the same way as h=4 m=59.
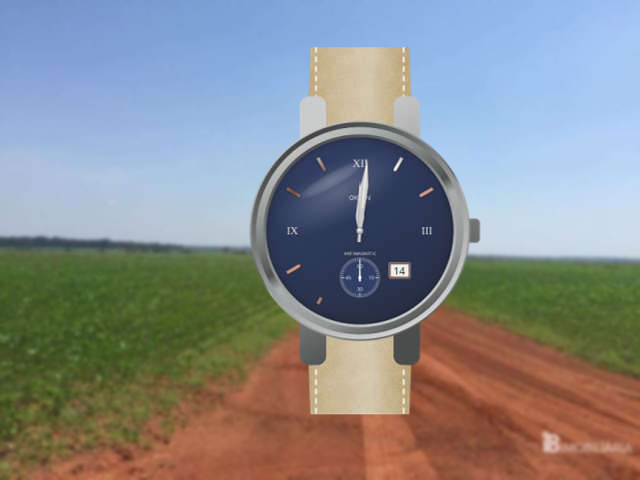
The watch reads h=12 m=1
